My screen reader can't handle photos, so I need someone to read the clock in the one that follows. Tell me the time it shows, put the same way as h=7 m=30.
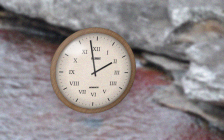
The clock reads h=1 m=58
